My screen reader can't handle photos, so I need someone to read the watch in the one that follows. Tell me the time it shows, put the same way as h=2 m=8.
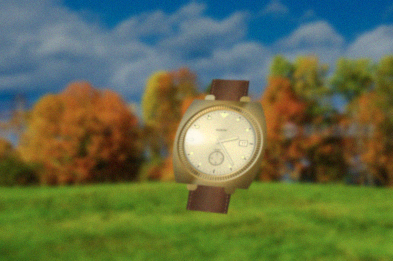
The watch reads h=2 m=24
